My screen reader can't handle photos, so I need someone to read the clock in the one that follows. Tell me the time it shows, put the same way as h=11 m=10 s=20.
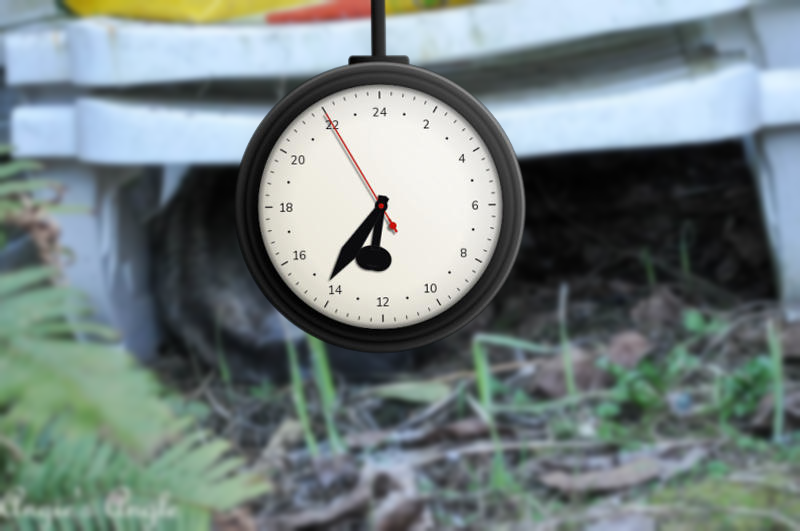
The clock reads h=12 m=35 s=55
